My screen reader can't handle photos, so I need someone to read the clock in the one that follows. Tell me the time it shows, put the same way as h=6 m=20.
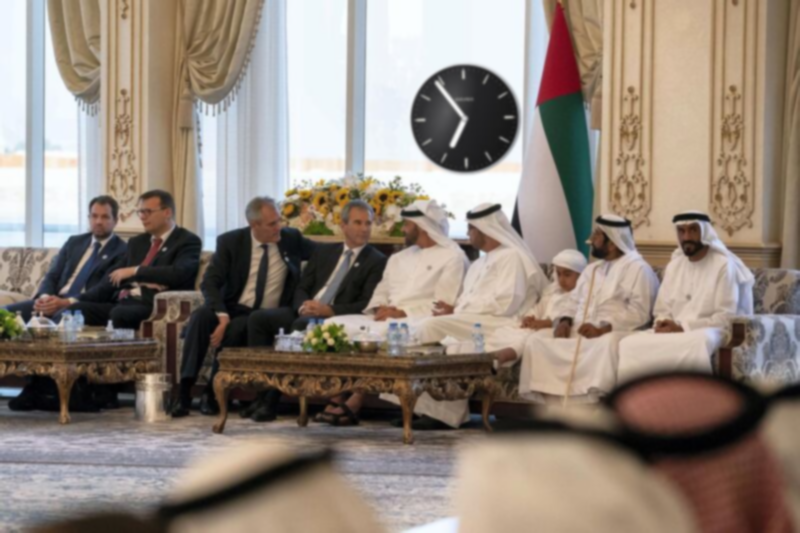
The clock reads h=6 m=54
